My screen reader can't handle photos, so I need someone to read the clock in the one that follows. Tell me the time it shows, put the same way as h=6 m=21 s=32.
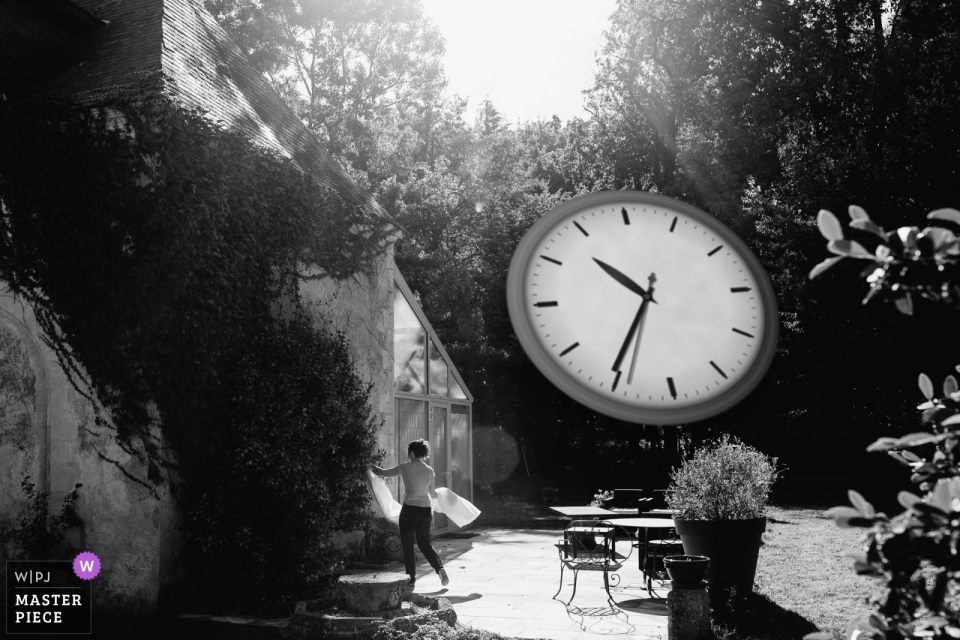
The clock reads h=10 m=35 s=34
